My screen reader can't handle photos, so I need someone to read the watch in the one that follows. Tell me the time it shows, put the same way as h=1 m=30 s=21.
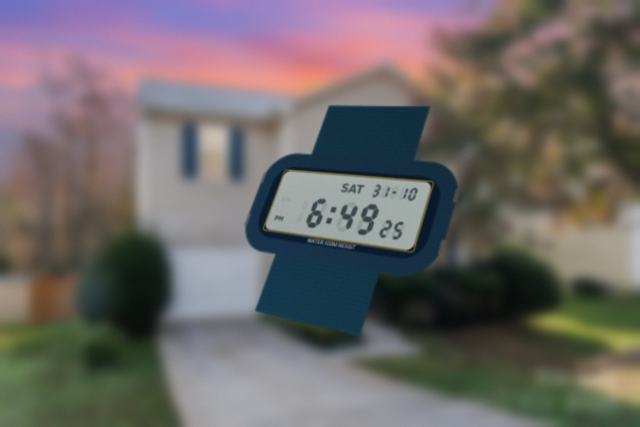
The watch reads h=6 m=49 s=25
